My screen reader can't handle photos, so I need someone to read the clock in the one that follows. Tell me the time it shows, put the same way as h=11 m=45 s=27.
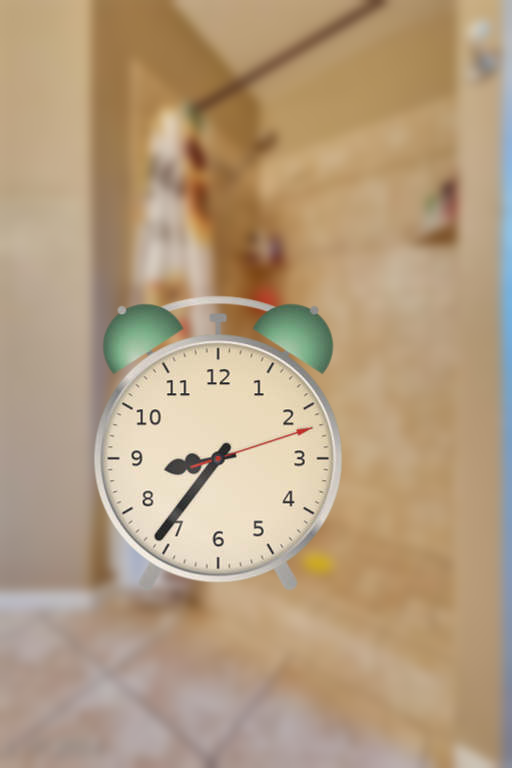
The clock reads h=8 m=36 s=12
